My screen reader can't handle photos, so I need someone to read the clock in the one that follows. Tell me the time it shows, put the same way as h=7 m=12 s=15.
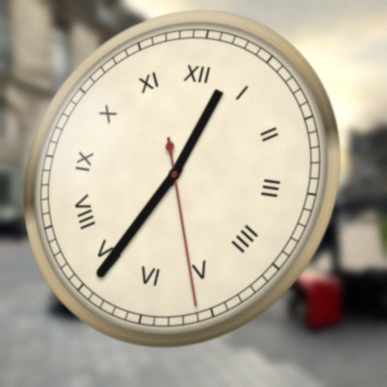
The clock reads h=12 m=34 s=26
